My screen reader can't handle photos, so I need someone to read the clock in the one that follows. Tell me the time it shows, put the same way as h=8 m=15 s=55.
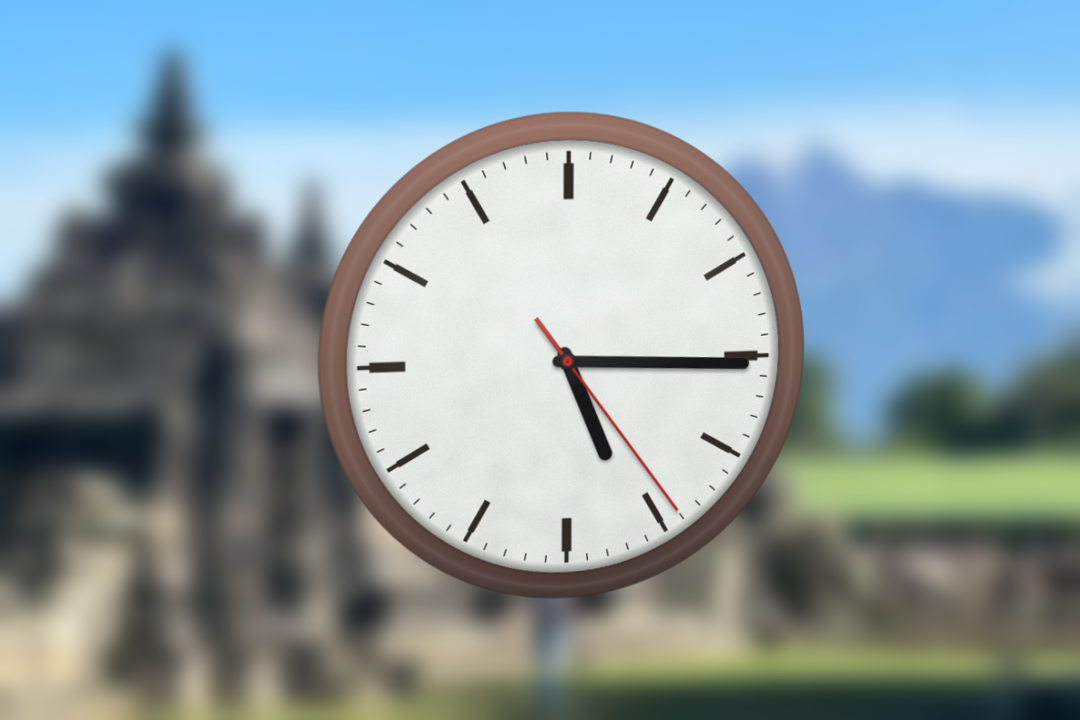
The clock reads h=5 m=15 s=24
